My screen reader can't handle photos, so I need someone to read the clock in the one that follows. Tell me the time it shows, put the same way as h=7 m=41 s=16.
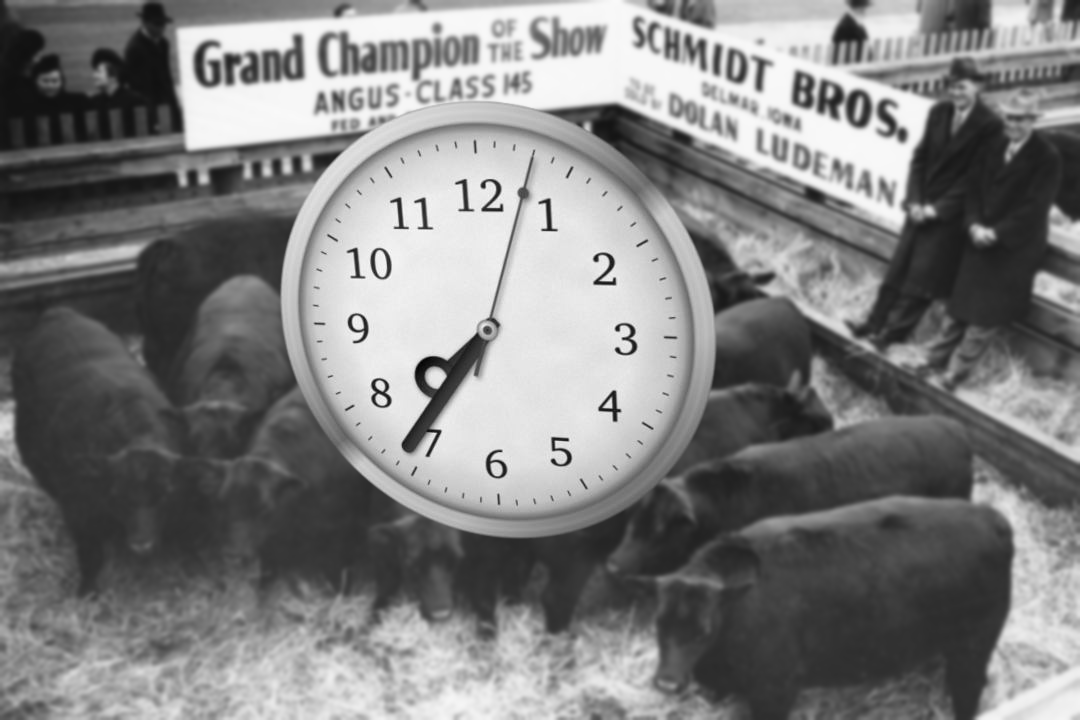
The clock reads h=7 m=36 s=3
